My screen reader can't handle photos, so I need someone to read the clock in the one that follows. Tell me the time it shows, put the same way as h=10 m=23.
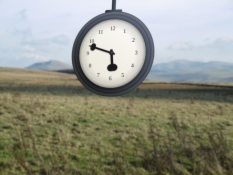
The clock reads h=5 m=48
